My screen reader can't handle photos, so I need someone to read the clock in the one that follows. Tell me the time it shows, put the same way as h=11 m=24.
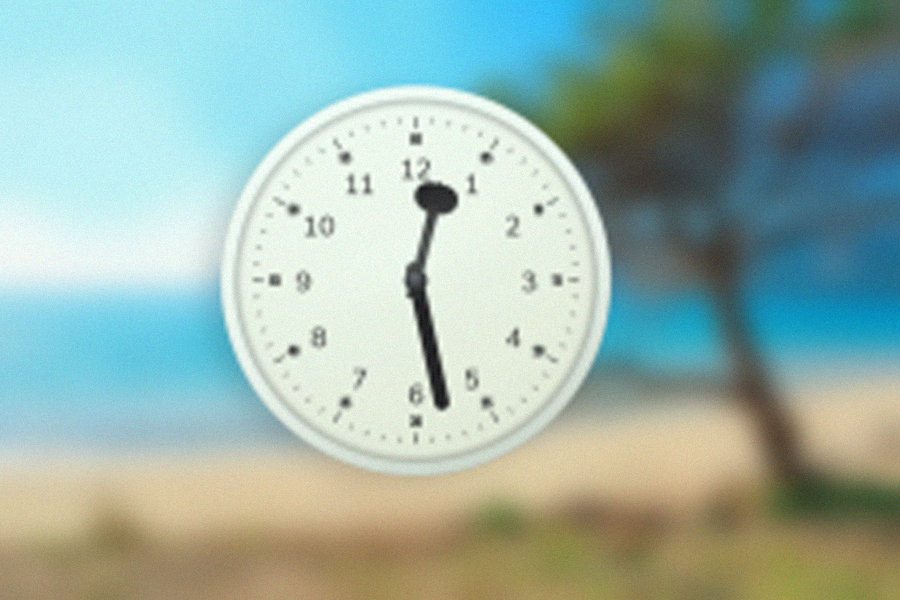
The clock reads h=12 m=28
